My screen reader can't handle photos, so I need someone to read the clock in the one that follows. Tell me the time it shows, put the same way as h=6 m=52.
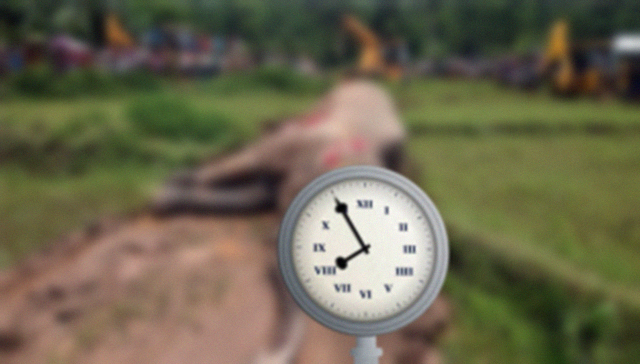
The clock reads h=7 m=55
